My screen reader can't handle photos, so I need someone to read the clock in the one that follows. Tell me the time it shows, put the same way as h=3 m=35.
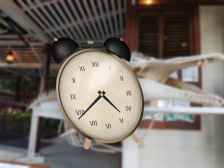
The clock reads h=4 m=39
